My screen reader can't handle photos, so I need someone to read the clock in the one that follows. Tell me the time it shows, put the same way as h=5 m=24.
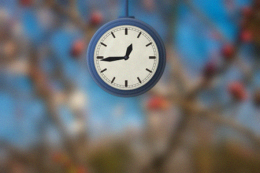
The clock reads h=12 m=44
